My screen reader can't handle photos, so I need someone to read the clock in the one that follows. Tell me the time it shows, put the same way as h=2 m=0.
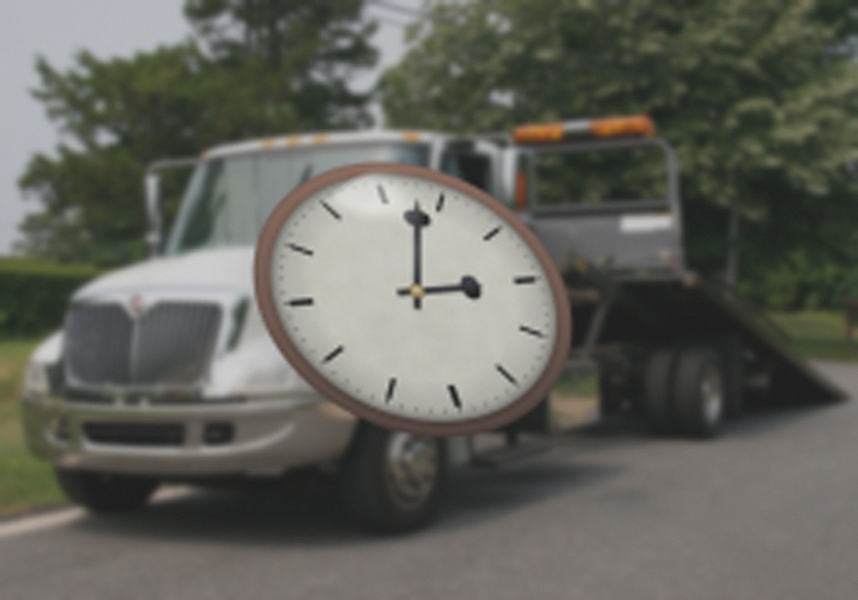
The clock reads h=3 m=3
